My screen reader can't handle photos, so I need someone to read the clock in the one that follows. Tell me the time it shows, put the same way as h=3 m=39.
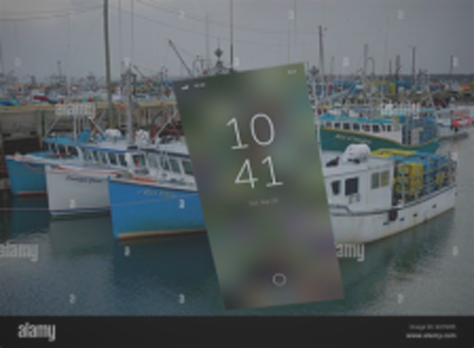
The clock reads h=10 m=41
